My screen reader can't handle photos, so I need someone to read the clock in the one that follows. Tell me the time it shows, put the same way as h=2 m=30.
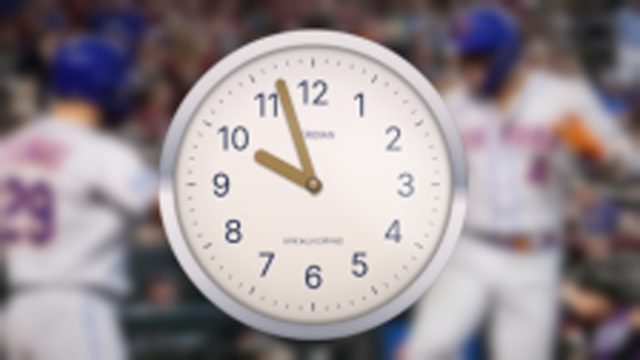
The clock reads h=9 m=57
